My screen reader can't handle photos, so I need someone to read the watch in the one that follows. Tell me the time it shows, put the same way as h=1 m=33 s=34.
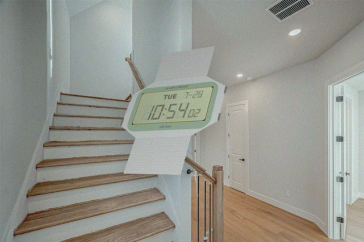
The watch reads h=10 m=54 s=2
